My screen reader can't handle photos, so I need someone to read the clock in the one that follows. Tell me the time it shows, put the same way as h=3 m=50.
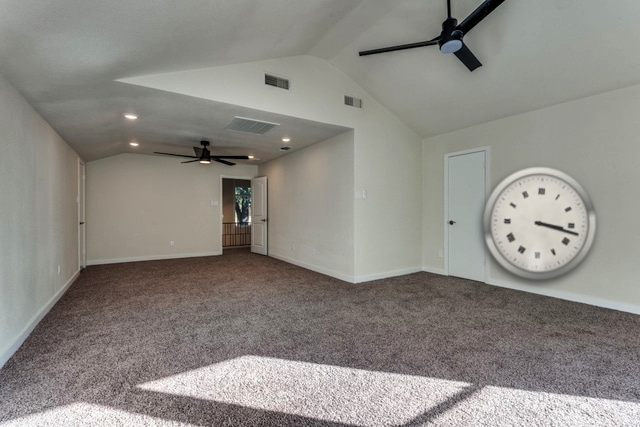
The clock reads h=3 m=17
